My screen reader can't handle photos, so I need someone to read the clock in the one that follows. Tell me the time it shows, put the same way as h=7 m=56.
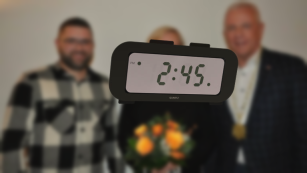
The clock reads h=2 m=45
